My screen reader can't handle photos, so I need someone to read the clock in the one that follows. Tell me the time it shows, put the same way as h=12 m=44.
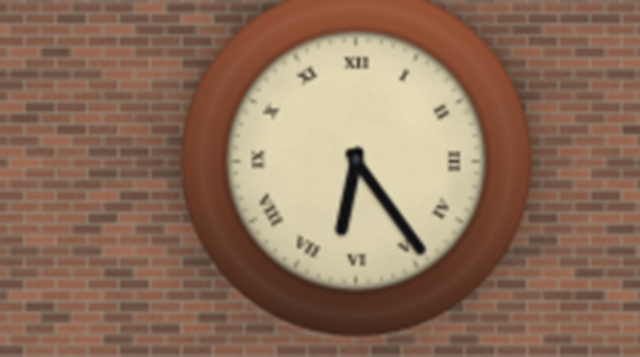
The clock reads h=6 m=24
